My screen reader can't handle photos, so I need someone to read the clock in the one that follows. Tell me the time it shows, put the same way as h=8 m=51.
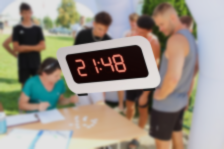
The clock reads h=21 m=48
